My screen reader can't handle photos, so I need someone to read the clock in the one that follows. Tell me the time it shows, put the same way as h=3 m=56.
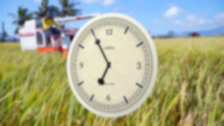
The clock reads h=6 m=55
